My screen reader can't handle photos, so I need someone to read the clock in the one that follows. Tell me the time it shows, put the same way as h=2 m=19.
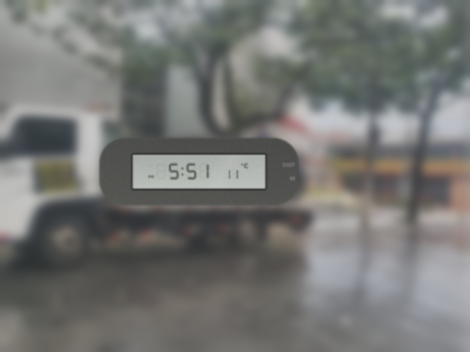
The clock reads h=5 m=51
